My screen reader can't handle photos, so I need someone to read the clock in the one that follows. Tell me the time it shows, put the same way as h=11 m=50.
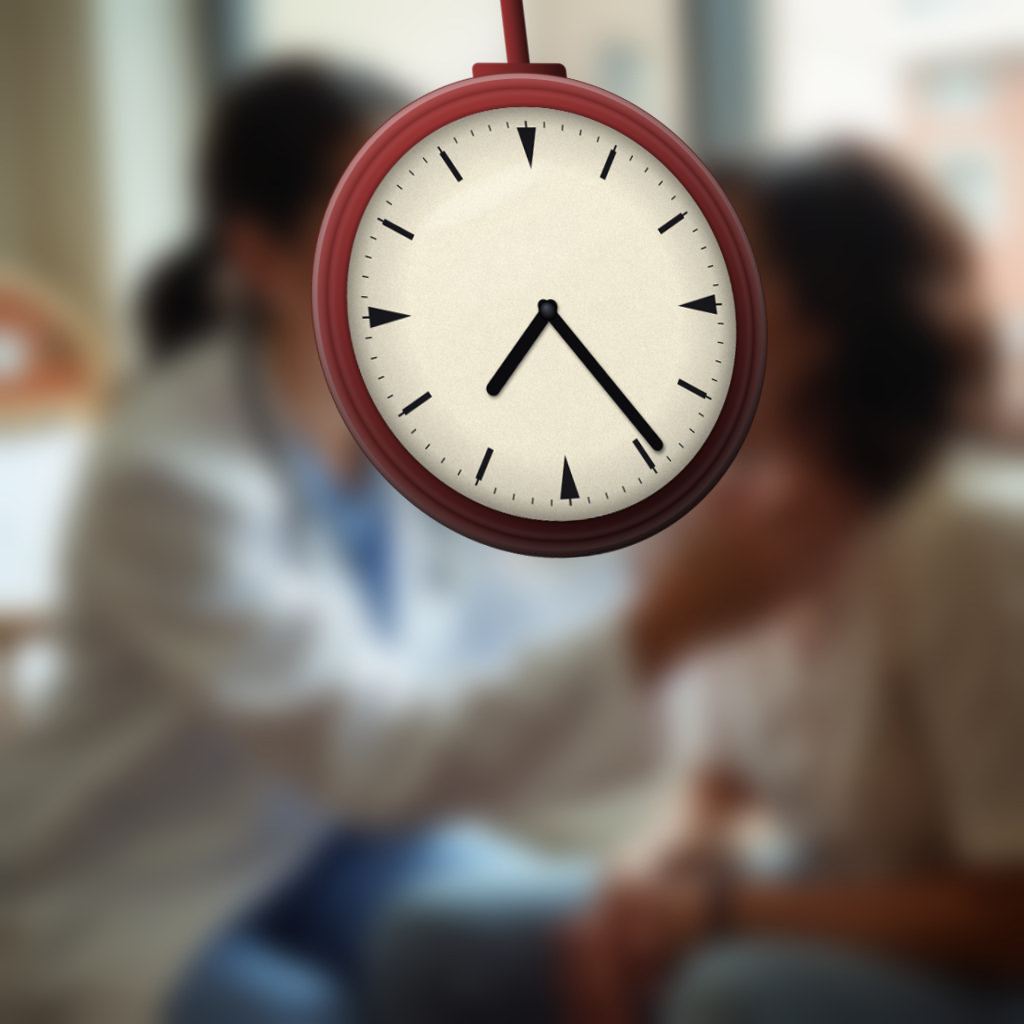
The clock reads h=7 m=24
